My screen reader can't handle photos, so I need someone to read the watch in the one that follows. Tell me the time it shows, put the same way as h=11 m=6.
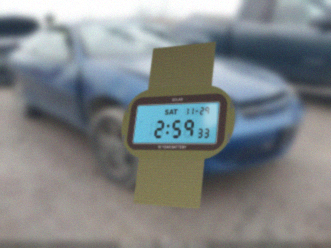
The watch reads h=2 m=59
